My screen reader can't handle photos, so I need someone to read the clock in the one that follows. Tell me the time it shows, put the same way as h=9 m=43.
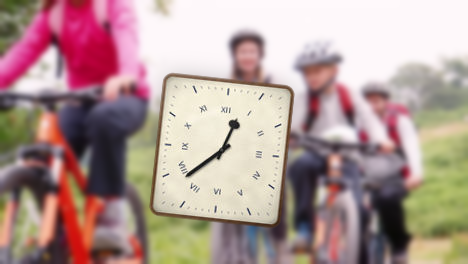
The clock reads h=12 m=38
